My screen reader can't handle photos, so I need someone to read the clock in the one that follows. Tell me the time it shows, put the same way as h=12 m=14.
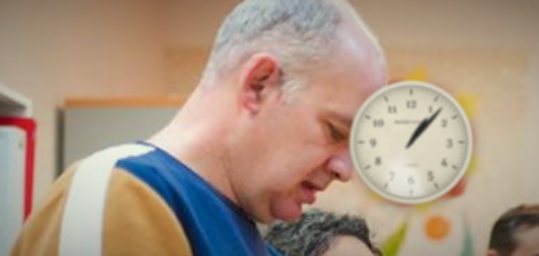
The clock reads h=1 m=7
